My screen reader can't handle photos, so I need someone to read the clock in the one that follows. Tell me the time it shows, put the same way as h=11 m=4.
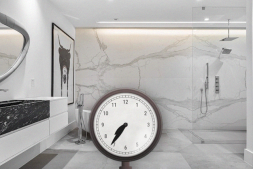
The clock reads h=7 m=36
